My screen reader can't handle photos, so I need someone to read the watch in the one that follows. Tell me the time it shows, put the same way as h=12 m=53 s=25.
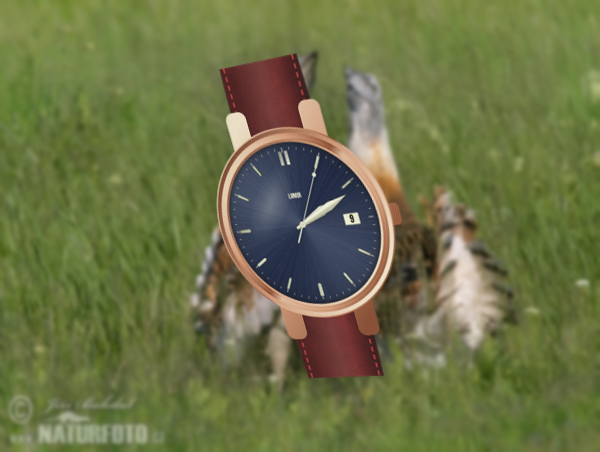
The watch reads h=2 m=11 s=5
